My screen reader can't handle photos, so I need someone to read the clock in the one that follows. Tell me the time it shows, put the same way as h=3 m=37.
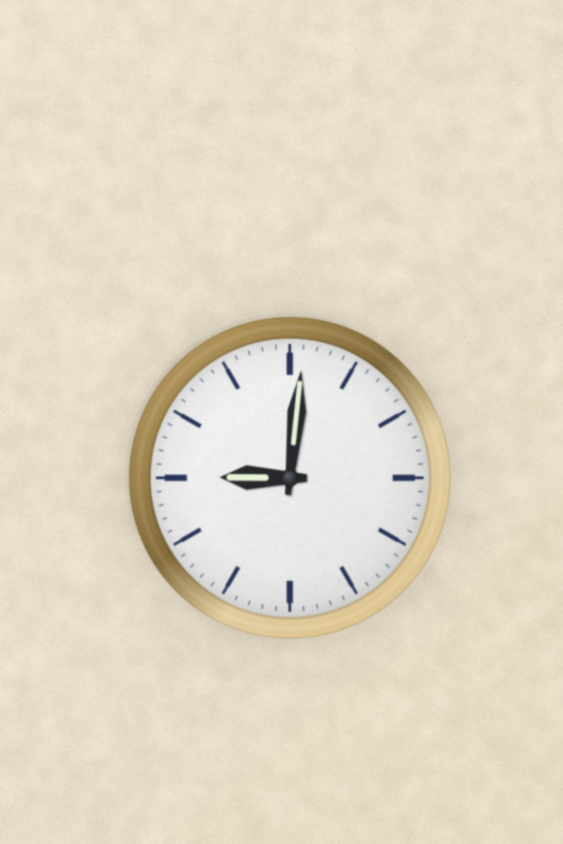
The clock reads h=9 m=1
